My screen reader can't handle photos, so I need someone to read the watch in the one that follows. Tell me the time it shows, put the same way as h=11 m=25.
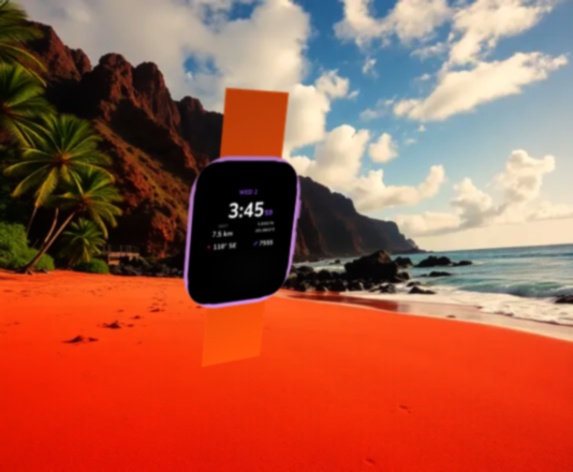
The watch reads h=3 m=45
